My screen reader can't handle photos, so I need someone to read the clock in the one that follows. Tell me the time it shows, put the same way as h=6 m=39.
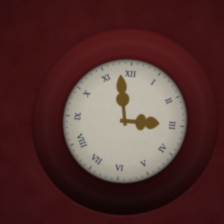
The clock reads h=2 m=58
